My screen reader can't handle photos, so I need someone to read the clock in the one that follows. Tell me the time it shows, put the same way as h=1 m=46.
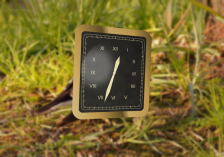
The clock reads h=12 m=33
